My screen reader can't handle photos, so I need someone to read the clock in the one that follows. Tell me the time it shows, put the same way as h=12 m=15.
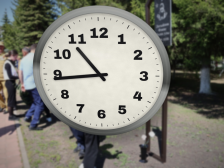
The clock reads h=10 m=44
